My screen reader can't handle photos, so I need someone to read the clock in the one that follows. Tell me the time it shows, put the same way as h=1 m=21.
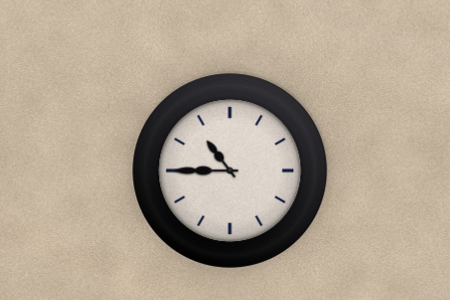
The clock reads h=10 m=45
